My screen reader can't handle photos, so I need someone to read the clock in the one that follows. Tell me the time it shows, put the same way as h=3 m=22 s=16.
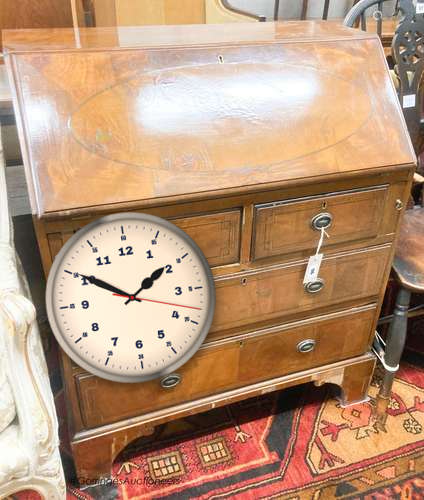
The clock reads h=1 m=50 s=18
